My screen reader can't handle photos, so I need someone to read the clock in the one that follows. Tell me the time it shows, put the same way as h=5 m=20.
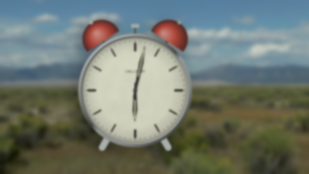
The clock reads h=6 m=2
